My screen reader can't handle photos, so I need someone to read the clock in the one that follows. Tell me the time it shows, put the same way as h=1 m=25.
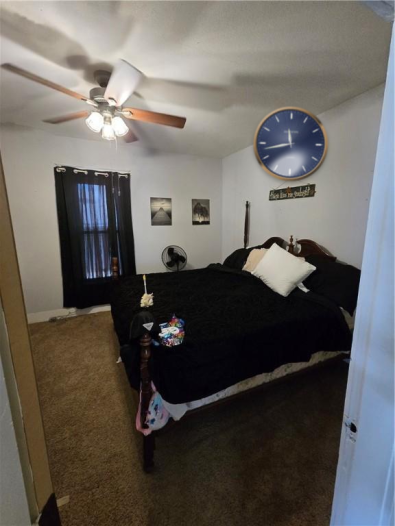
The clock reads h=11 m=43
